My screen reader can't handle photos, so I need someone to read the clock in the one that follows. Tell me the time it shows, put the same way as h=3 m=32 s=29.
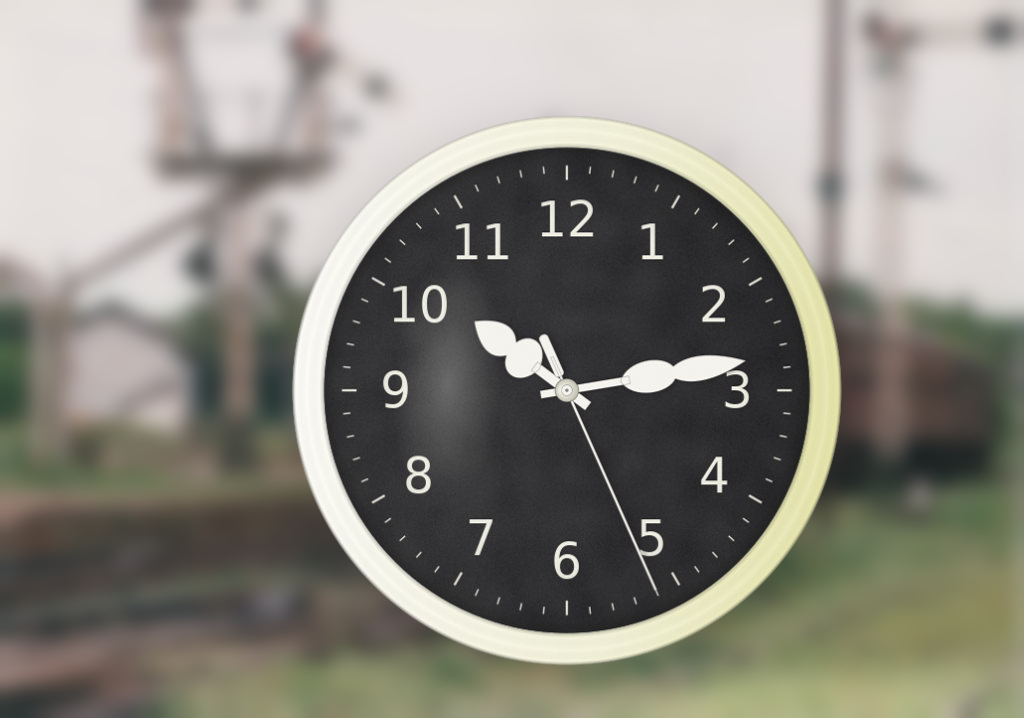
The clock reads h=10 m=13 s=26
